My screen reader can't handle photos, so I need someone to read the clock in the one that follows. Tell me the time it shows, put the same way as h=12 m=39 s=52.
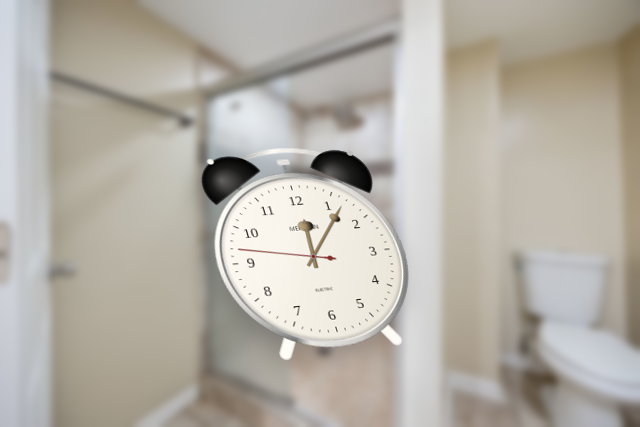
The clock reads h=12 m=6 s=47
